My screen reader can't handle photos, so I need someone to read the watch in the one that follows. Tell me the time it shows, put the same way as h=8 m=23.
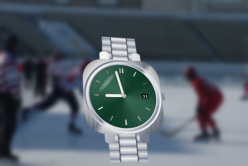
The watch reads h=8 m=58
